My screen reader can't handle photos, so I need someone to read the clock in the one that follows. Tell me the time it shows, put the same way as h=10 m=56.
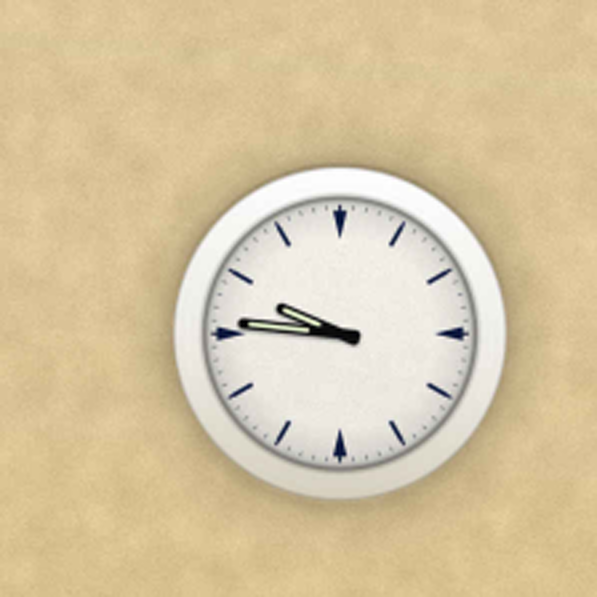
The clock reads h=9 m=46
